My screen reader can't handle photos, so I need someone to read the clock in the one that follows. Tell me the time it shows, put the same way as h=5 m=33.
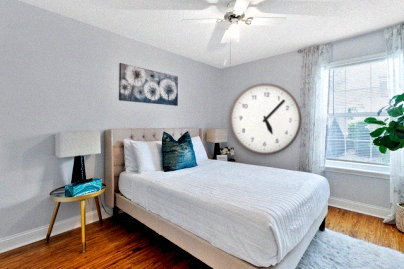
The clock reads h=5 m=7
